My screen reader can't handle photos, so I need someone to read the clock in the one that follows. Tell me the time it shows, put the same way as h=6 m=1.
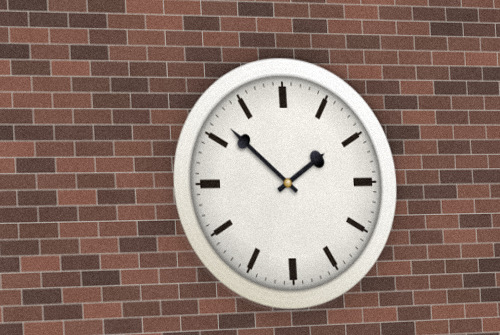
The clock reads h=1 m=52
